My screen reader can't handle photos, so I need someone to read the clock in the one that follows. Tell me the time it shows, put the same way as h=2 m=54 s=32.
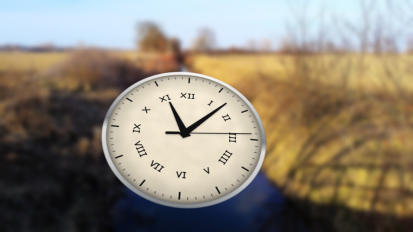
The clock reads h=11 m=7 s=14
